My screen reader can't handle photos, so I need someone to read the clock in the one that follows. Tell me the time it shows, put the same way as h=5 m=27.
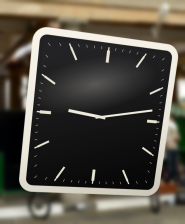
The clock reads h=9 m=13
